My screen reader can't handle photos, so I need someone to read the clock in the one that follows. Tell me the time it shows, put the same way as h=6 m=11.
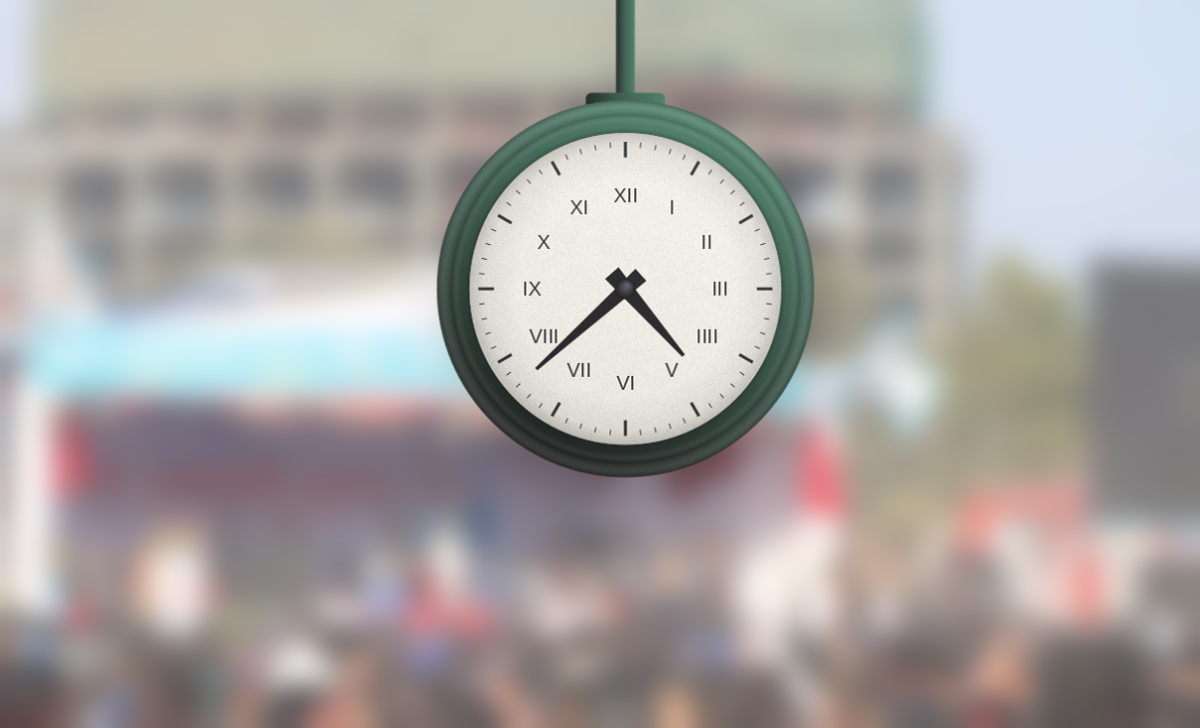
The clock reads h=4 m=38
